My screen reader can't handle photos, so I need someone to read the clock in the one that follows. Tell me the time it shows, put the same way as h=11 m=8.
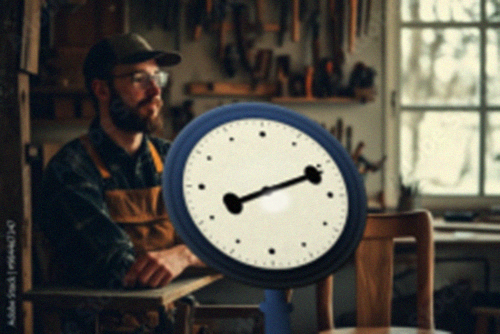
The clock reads h=8 m=11
